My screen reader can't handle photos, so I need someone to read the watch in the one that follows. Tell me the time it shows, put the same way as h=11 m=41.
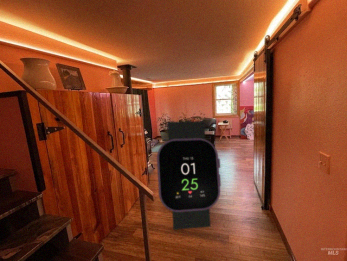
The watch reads h=1 m=25
